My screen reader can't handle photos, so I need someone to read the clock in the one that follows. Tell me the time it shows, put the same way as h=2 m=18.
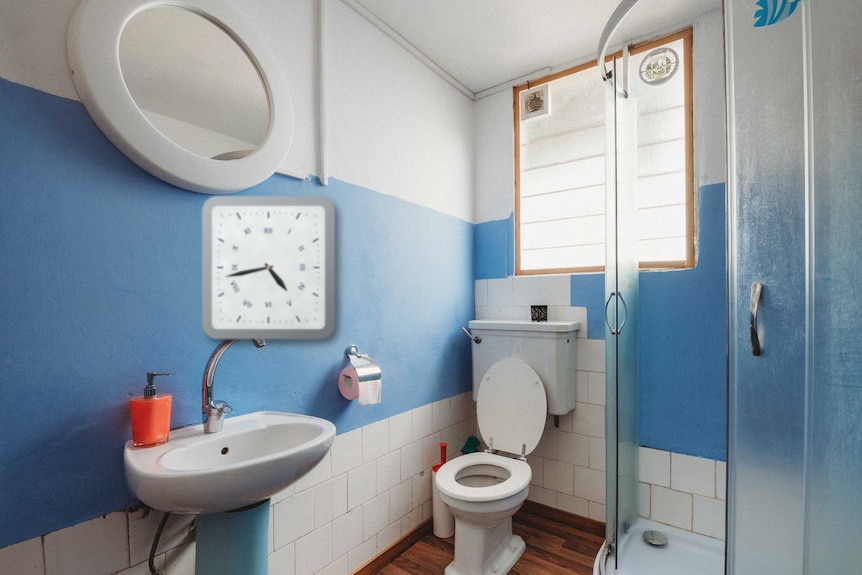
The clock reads h=4 m=43
